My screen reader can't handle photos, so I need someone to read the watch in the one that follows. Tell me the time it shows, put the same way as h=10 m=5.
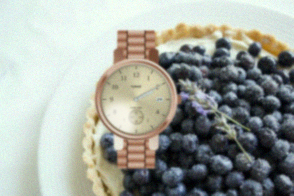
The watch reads h=2 m=10
